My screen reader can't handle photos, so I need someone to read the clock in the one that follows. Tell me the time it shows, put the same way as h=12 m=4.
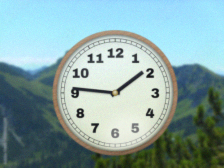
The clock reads h=1 m=46
